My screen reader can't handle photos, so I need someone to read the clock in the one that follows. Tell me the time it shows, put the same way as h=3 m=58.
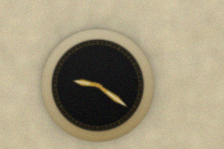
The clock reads h=9 m=21
